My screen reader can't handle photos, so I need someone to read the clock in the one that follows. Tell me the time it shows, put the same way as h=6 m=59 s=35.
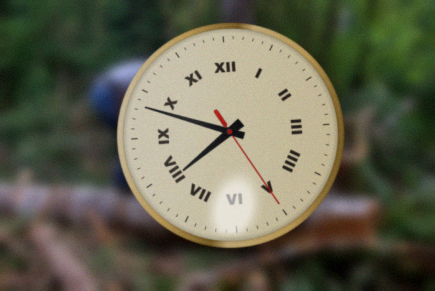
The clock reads h=7 m=48 s=25
